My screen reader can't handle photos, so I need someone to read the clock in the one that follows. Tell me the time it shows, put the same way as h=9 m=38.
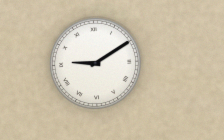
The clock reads h=9 m=10
